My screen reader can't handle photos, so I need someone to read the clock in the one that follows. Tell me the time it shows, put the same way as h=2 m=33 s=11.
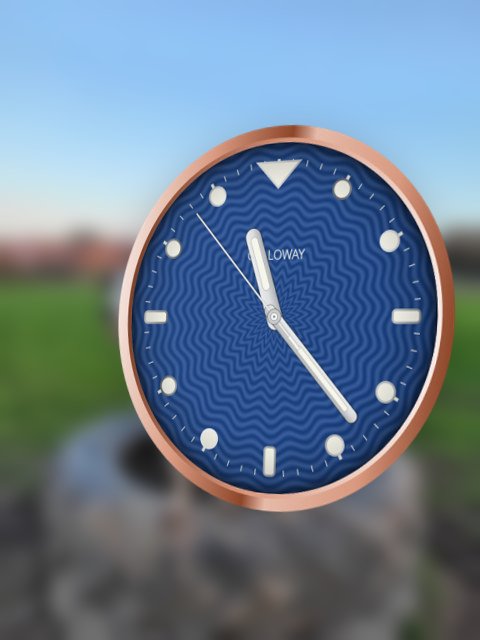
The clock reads h=11 m=22 s=53
